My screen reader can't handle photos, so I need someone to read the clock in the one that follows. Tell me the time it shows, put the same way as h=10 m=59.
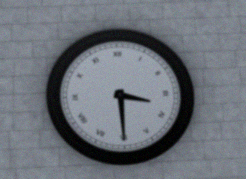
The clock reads h=3 m=30
